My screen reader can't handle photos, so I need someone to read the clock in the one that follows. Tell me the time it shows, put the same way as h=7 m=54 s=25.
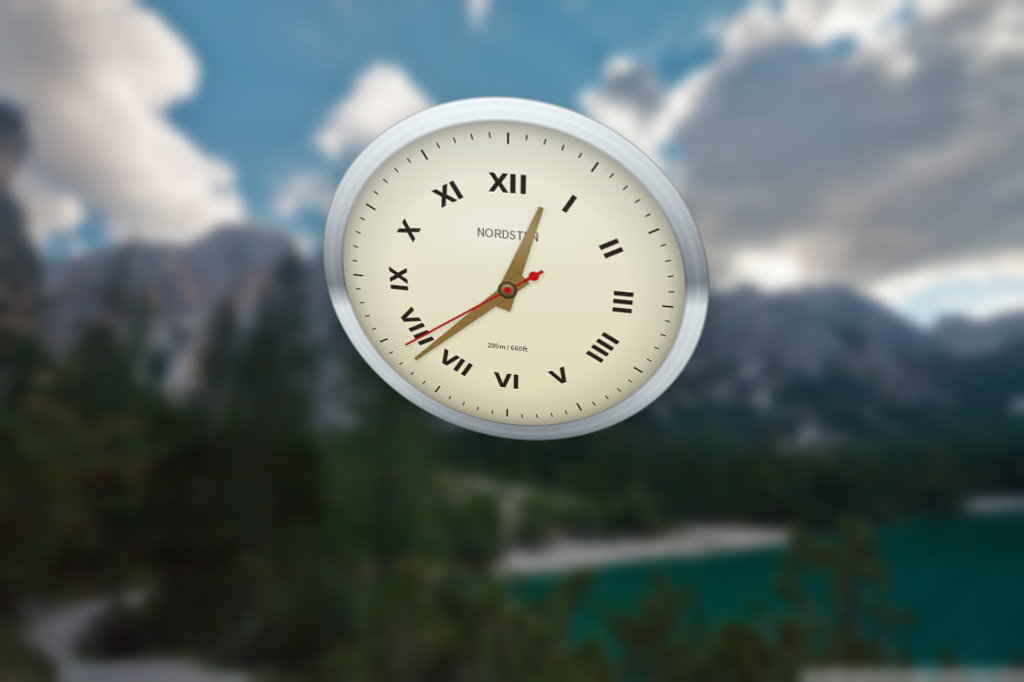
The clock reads h=12 m=37 s=39
